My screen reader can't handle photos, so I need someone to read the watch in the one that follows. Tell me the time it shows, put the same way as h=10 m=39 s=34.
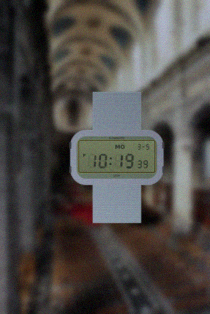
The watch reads h=10 m=19 s=39
